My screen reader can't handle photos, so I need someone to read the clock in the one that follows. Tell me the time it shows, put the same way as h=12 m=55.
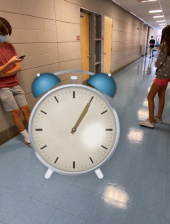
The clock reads h=1 m=5
